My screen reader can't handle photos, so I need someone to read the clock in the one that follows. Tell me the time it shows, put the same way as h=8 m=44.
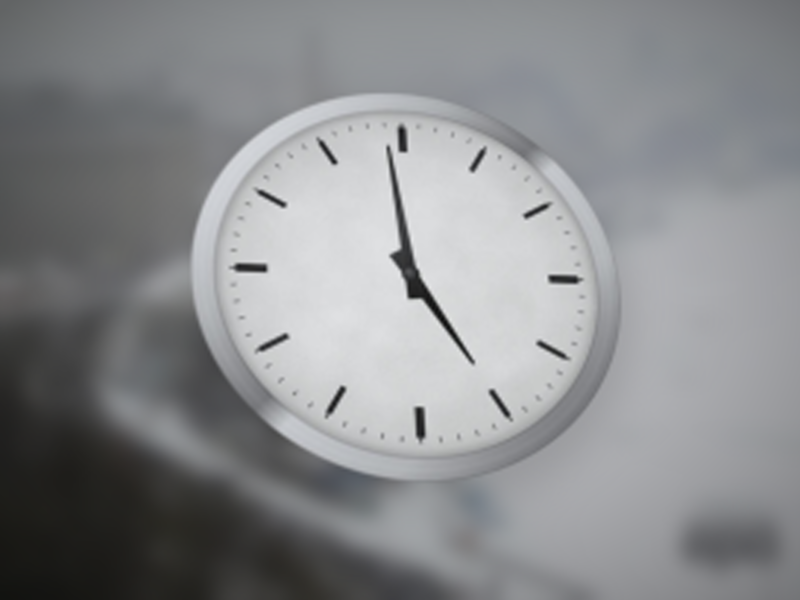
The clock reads h=4 m=59
